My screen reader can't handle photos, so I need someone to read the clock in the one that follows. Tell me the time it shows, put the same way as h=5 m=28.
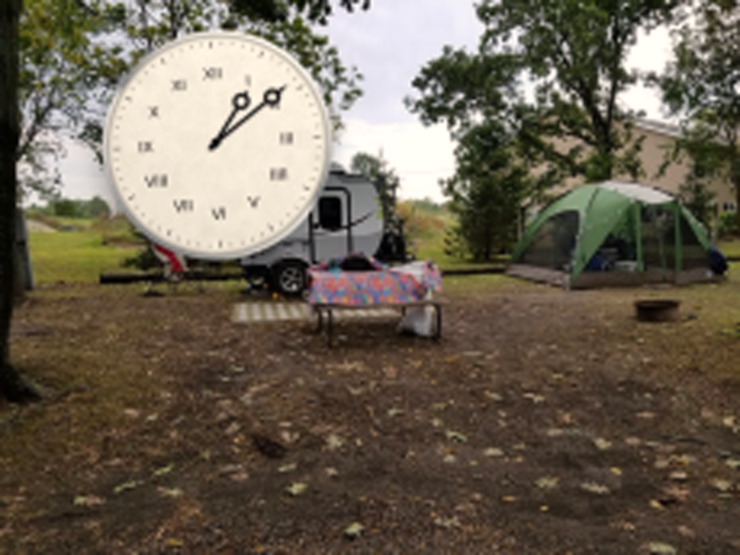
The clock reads h=1 m=9
